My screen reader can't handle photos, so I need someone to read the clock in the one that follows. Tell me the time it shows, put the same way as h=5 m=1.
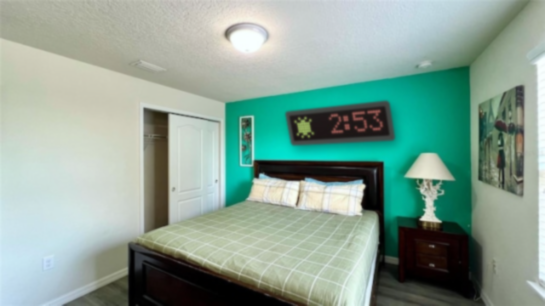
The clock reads h=2 m=53
